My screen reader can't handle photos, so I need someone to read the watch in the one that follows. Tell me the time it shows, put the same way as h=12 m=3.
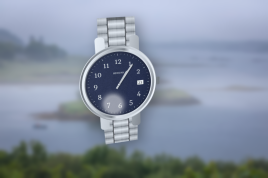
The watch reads h=1 m=6
